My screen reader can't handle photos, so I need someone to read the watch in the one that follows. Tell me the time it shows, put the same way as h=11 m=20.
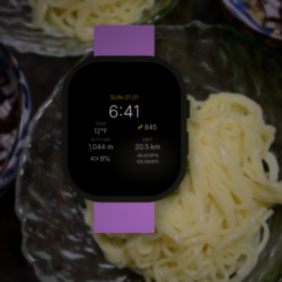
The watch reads h=6 m=41
